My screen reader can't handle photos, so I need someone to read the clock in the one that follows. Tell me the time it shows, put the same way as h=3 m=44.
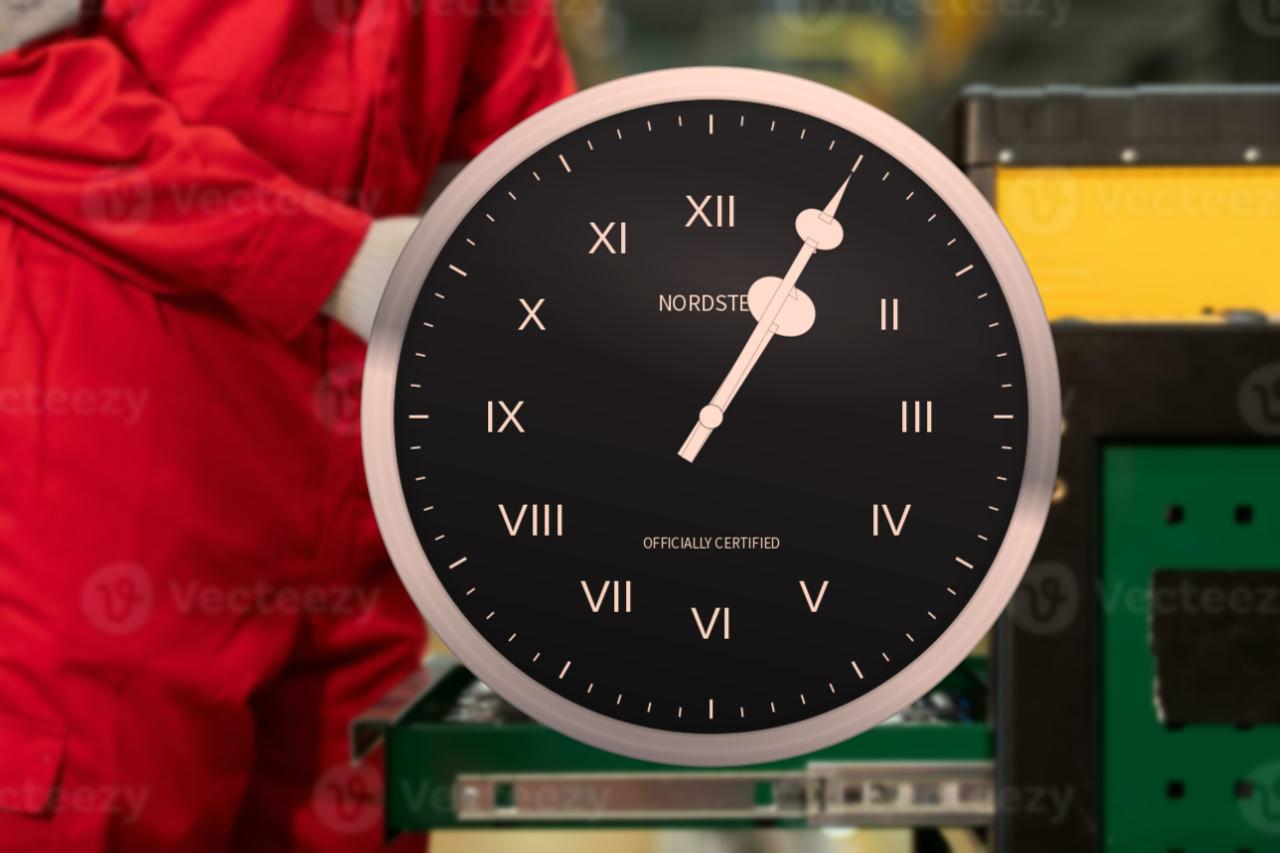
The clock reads h=1 m=5
